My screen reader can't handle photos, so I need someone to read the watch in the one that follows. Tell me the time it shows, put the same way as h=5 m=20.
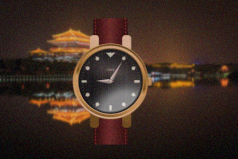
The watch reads h=9 m=5
